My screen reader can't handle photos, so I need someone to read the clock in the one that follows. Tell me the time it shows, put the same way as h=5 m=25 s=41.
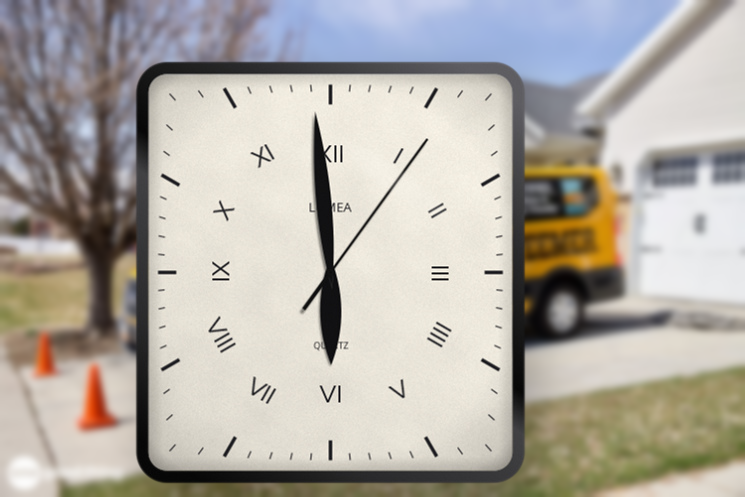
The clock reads h=5 m=59 s=6
